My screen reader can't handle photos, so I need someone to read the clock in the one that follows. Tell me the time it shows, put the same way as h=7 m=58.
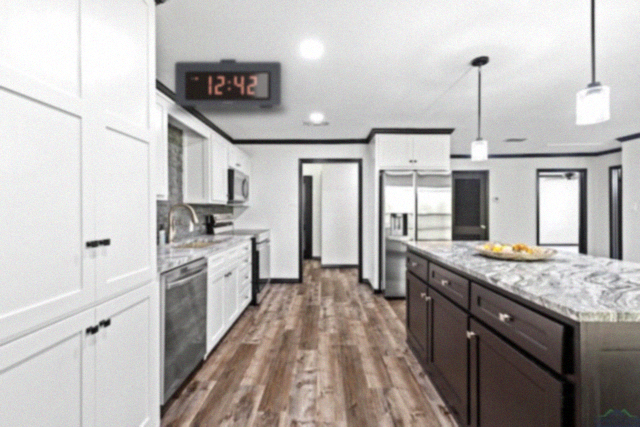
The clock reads h=12 m=42
